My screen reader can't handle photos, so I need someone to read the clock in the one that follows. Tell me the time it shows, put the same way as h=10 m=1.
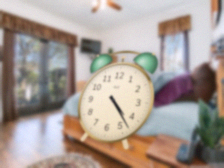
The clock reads h=4 m=23
